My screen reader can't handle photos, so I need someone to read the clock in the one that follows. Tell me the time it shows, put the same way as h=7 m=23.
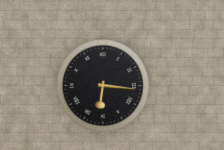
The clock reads h=6 m=16
